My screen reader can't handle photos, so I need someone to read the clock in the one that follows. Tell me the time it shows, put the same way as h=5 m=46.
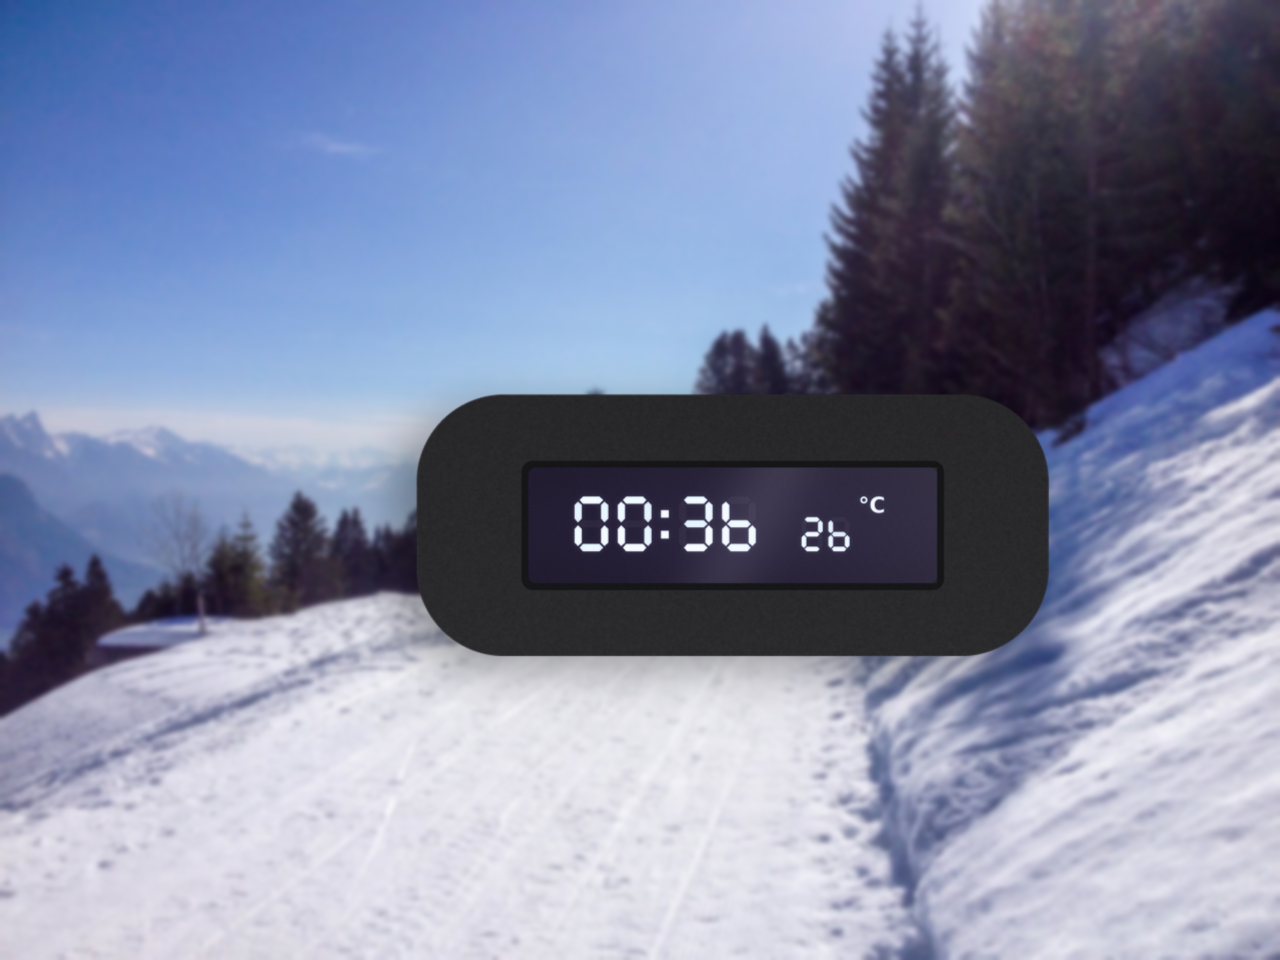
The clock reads h=0 m=36
